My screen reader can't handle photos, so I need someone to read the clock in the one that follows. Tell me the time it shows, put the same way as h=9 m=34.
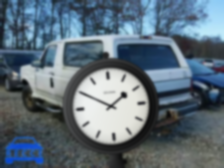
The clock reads h=1 m=50
